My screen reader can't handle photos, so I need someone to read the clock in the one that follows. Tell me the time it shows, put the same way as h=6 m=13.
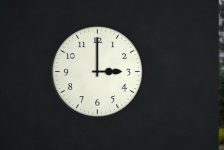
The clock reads h=3 m=0
